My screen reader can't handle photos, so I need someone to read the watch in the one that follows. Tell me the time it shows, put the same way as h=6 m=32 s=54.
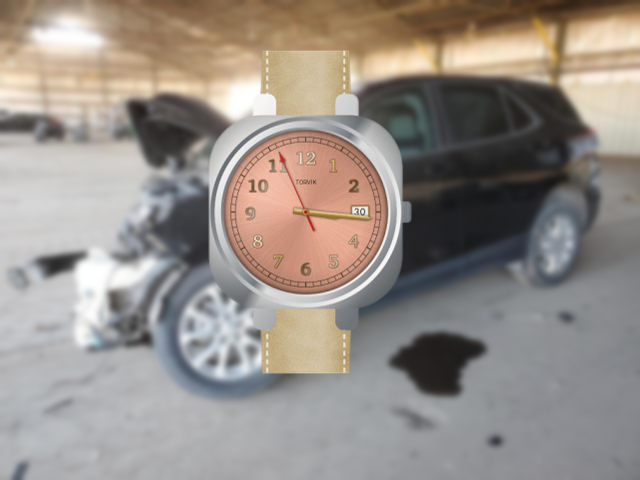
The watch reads h=3 m=15 s=56
